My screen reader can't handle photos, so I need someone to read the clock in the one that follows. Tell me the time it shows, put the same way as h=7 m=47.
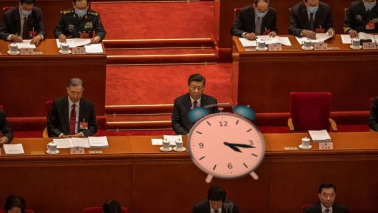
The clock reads h=4 m=17
